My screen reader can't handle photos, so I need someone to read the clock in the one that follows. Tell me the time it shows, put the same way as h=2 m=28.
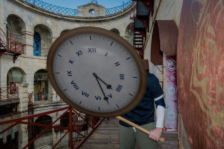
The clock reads h=4 m=27
